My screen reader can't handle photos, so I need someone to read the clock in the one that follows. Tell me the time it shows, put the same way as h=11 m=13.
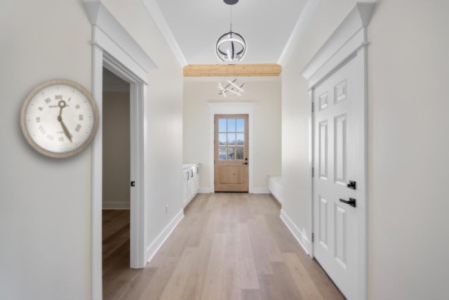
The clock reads h=12 m=26
